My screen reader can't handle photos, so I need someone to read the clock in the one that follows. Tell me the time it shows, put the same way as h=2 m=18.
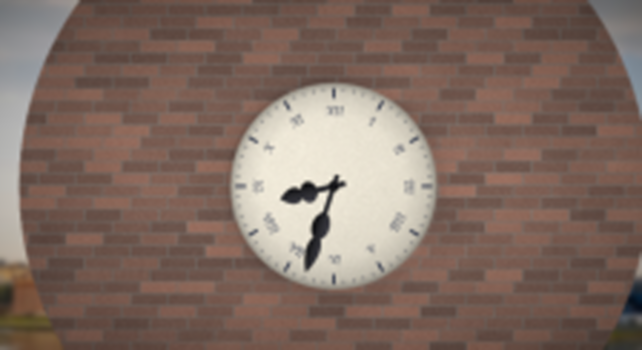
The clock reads h=8 m=33
